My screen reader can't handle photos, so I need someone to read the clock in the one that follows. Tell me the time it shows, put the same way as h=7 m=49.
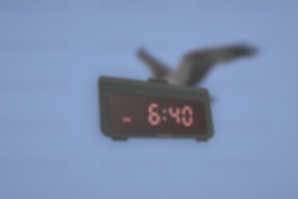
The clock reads h=6 m=40
